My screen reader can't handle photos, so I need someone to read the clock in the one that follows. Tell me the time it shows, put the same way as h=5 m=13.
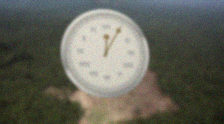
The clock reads h=12 m=5
